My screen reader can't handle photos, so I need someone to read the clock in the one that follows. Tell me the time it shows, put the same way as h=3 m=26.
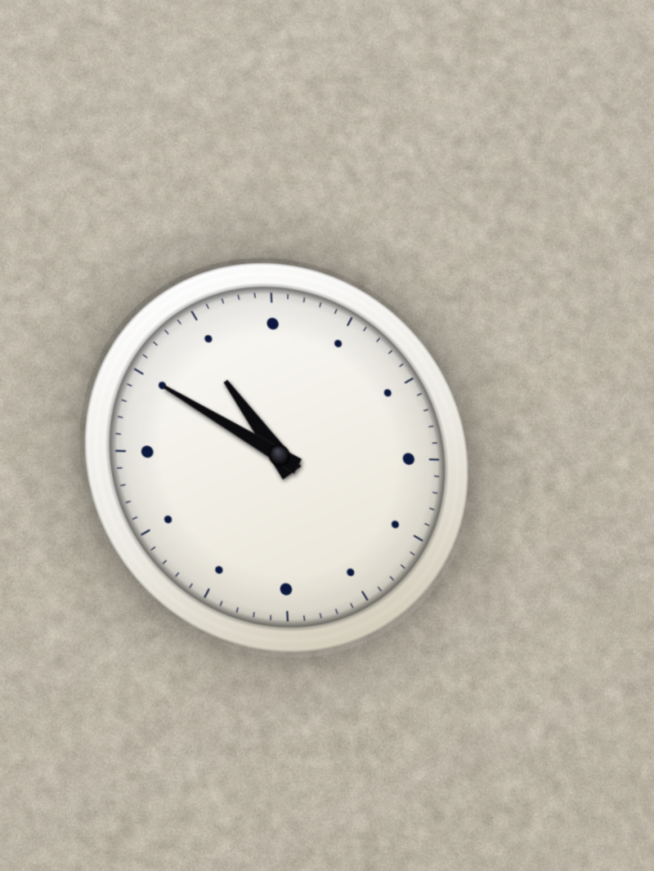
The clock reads h=10 m=50
